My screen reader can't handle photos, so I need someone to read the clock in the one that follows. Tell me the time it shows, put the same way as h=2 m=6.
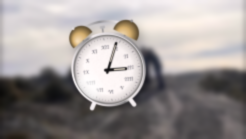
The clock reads h=3 m=4
